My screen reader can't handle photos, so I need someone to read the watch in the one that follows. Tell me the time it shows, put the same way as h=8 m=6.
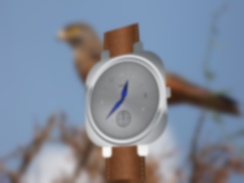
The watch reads h=12 m=38
